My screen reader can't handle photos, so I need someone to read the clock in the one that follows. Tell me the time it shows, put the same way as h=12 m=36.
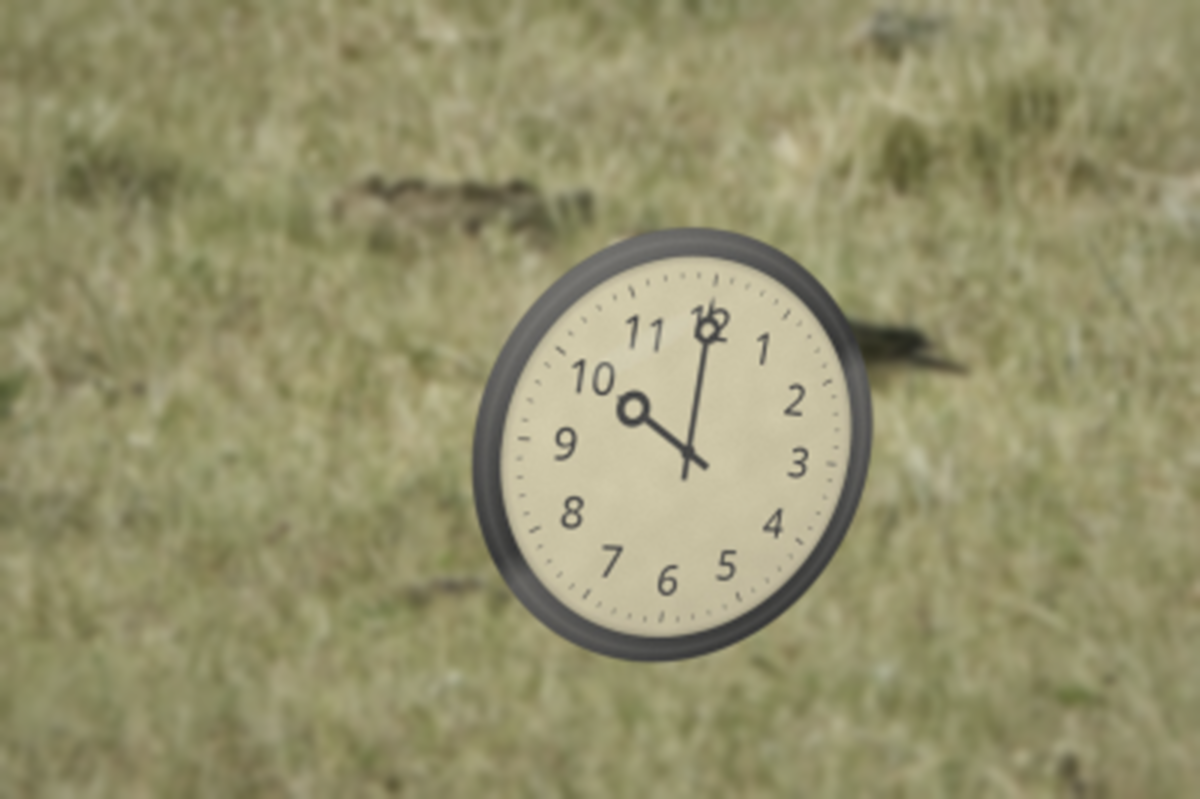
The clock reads h=10 m=0
